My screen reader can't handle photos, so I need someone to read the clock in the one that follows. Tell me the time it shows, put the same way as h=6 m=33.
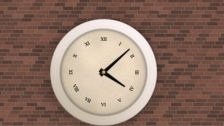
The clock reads h=4 m=8
